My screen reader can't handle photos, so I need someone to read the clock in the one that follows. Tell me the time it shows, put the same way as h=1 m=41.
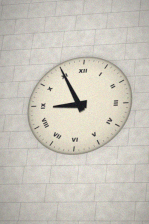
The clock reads h=8 m=55
